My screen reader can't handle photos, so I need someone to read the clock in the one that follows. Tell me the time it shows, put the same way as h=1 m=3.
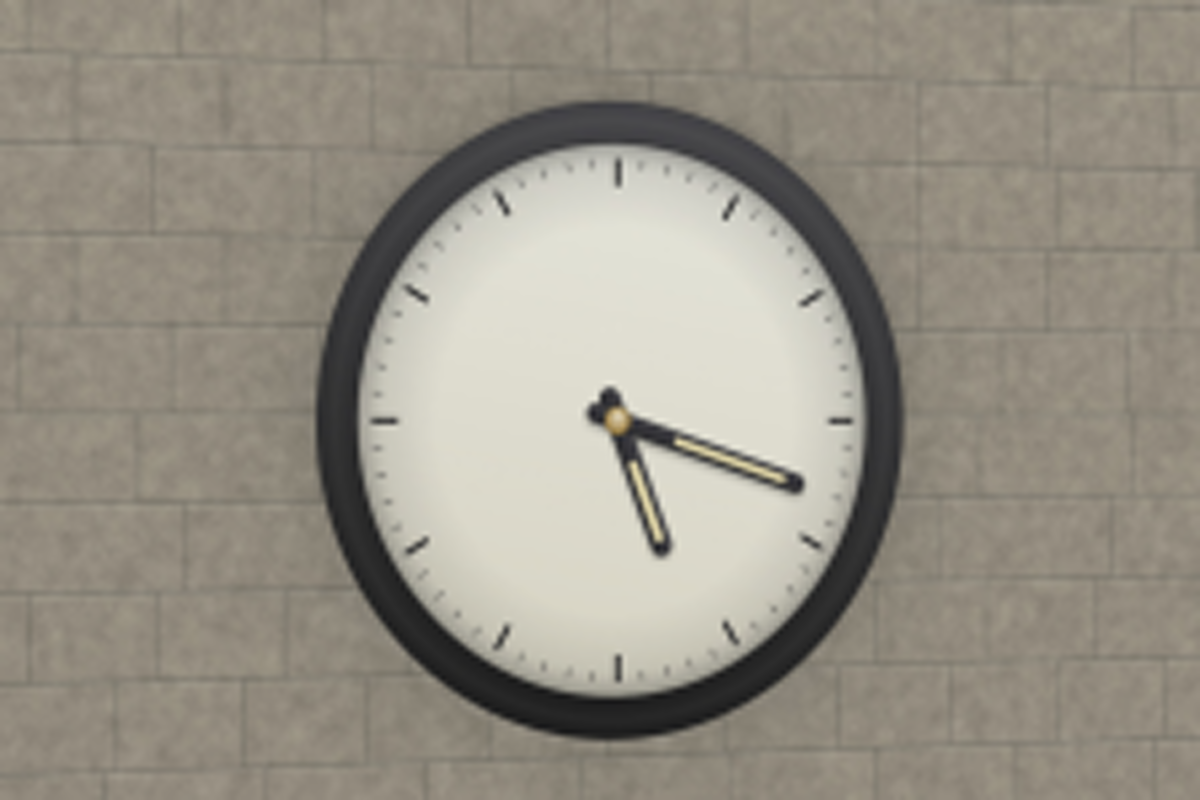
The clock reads h=5 m=18
